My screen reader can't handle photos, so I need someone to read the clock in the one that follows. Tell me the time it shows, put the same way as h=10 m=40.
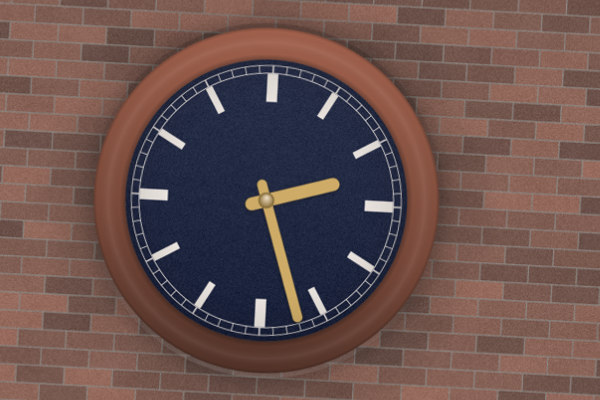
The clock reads h=2 m=27
